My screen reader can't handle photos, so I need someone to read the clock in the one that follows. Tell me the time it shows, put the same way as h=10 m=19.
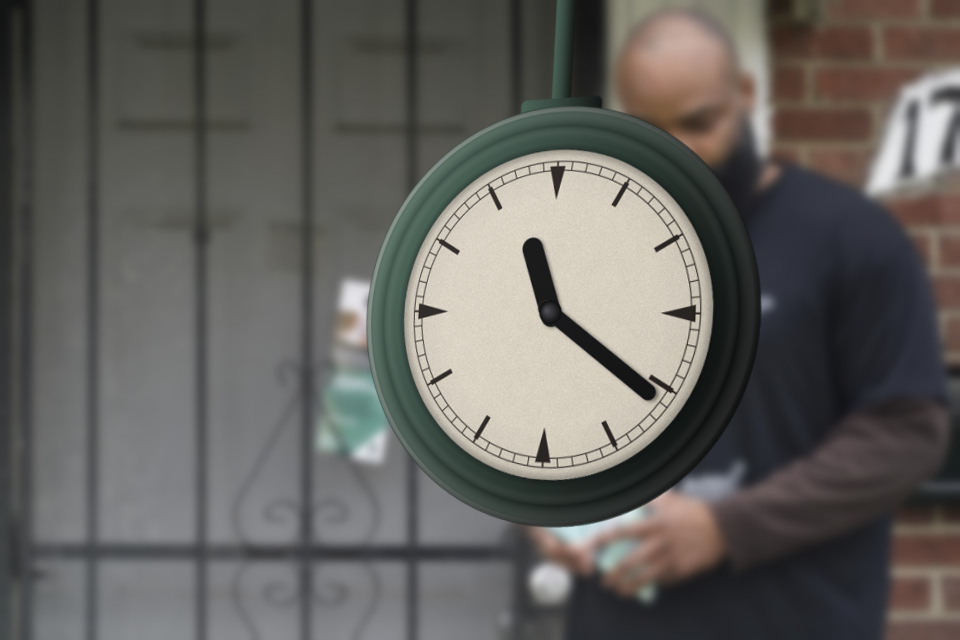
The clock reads h=11 m=21
